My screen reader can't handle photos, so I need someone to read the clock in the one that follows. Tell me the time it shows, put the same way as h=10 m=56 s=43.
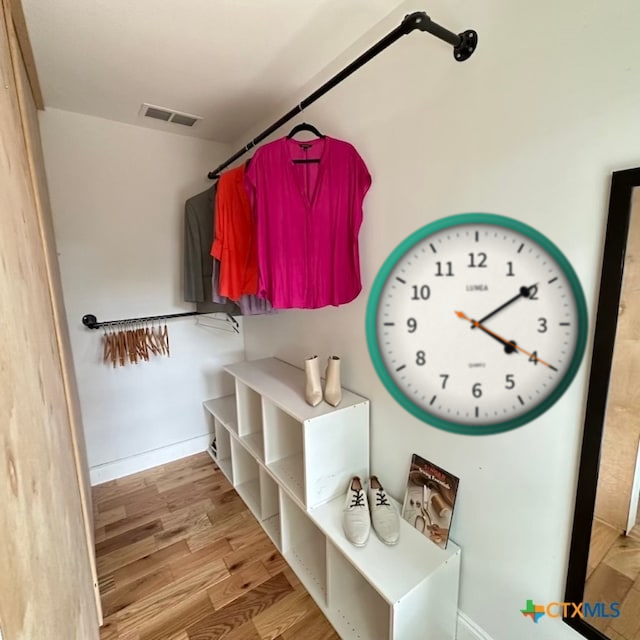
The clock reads h=4 m=9 s=20
